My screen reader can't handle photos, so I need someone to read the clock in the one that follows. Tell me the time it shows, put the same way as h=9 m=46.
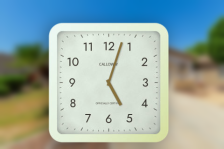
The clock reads h=5 m=3
